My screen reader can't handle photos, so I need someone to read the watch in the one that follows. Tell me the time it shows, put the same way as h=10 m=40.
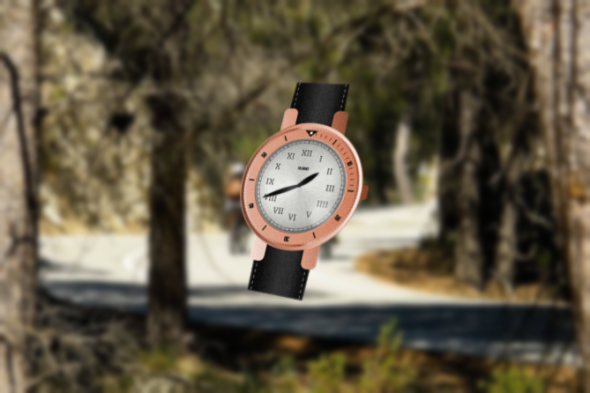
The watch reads h=1 m=41
